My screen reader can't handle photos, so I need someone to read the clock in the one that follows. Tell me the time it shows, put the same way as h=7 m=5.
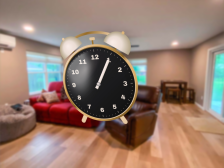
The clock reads h=1 m=5
